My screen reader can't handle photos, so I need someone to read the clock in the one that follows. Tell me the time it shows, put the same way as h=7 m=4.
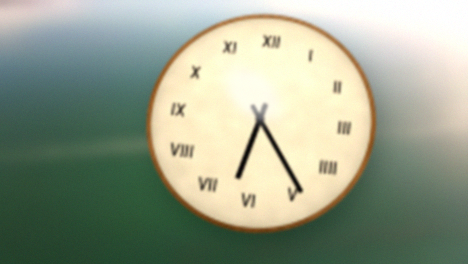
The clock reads h=6 m=24
